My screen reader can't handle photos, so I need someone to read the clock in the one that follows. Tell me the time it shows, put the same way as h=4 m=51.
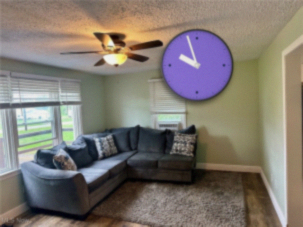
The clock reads h=9 m=57
